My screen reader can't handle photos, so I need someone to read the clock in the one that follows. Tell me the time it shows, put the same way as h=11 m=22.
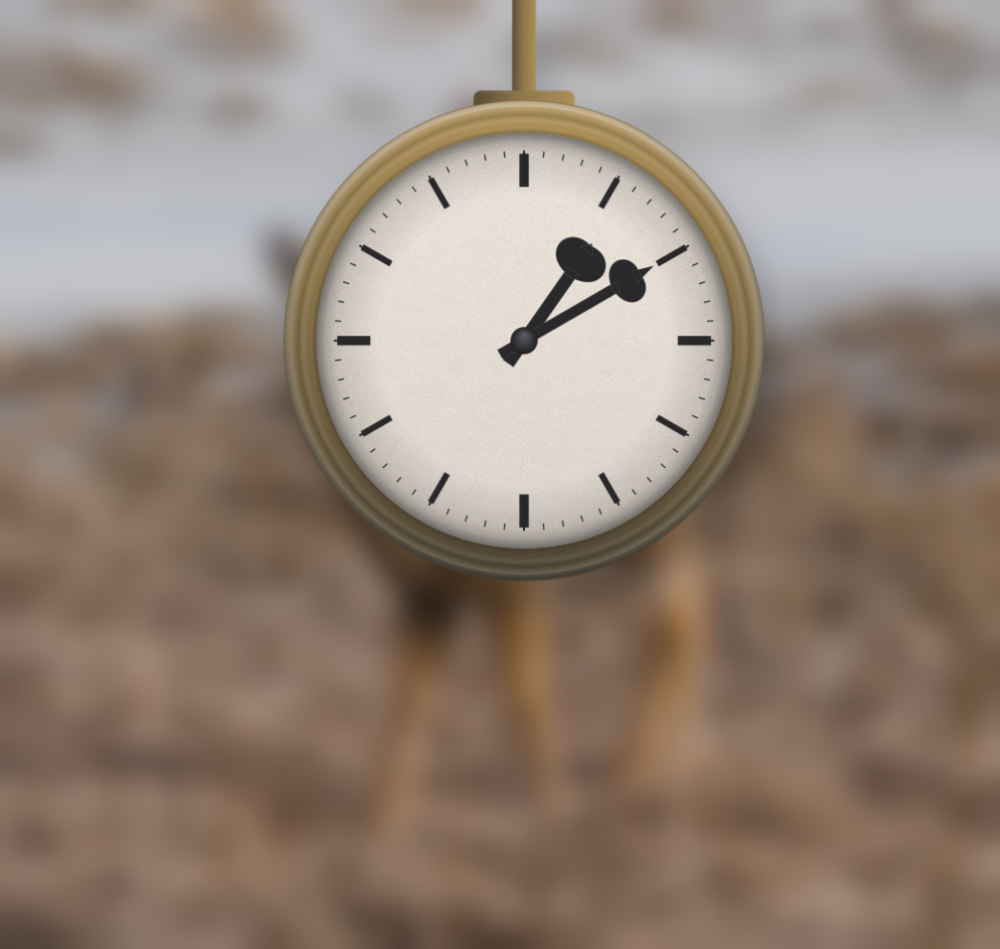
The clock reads h=1 m=10
